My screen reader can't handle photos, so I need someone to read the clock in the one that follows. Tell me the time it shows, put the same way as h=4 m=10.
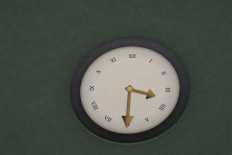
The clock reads h=3 m=30
